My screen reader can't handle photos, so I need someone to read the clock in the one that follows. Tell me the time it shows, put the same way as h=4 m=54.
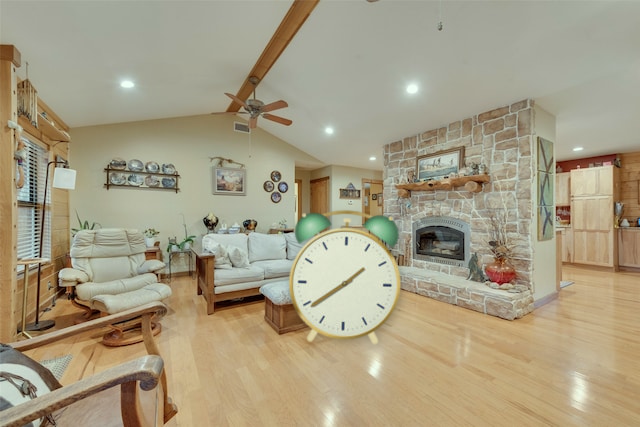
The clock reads h=1 m=39
